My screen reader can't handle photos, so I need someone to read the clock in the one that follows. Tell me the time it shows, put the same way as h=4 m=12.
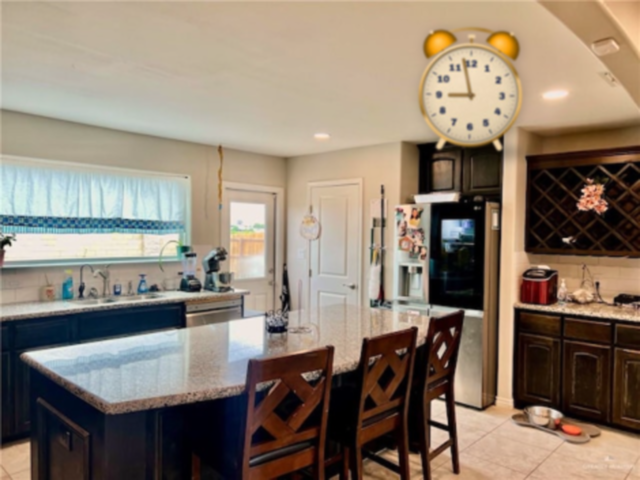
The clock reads h=8 m=58
